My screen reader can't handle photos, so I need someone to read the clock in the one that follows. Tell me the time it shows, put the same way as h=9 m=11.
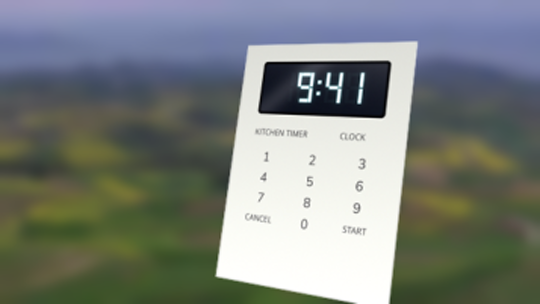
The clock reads h=9 m=41
